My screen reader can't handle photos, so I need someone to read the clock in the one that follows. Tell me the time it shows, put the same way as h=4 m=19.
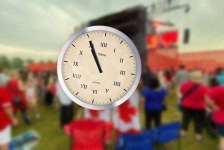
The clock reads h=10 m=55
